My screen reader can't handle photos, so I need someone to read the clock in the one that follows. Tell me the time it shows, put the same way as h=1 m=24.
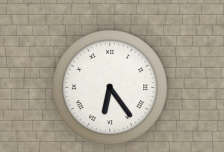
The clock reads h=6 m=24
